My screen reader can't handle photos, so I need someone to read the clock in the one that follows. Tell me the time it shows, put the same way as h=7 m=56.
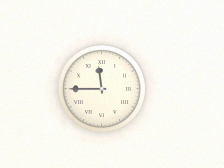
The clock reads h=11 m=45
